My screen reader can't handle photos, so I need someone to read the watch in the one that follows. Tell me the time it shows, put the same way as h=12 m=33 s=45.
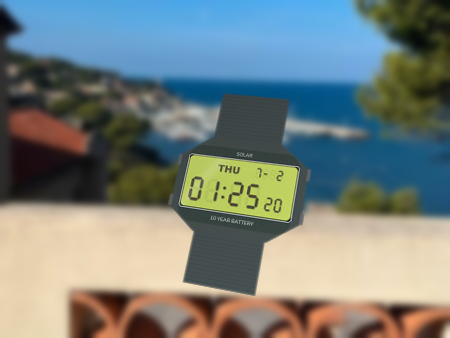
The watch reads h=1 m=25 s=20
